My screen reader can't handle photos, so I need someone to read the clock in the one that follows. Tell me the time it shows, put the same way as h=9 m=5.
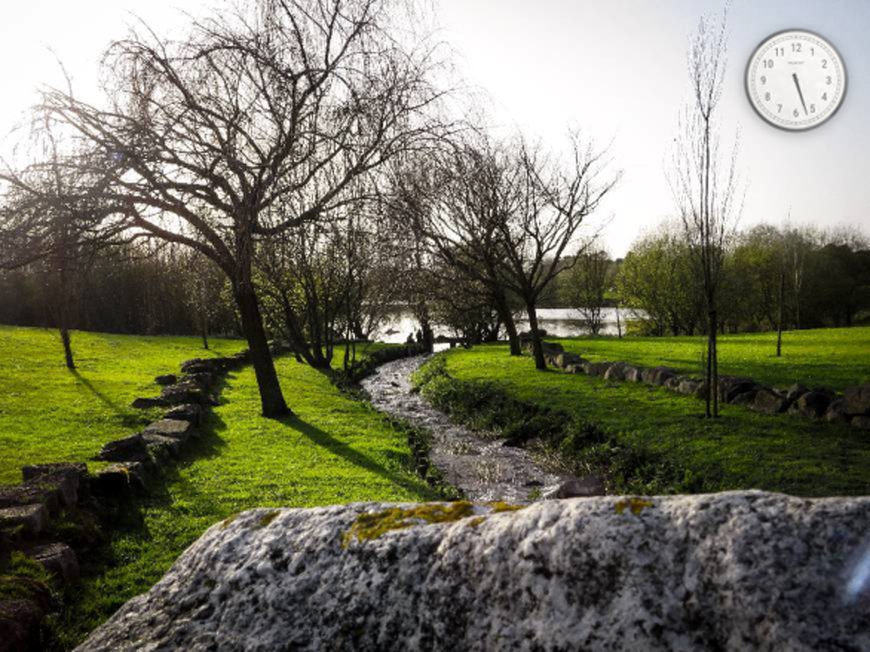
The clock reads h=5 m=27
